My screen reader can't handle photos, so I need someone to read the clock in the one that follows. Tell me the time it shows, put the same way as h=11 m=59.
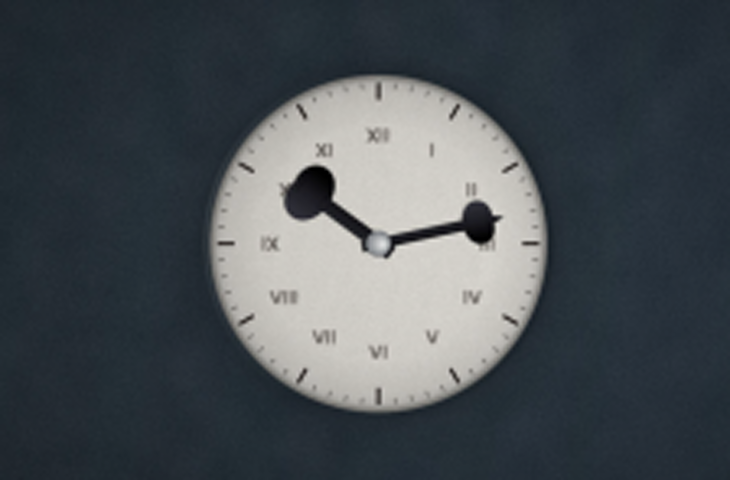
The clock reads h=10 m=13
